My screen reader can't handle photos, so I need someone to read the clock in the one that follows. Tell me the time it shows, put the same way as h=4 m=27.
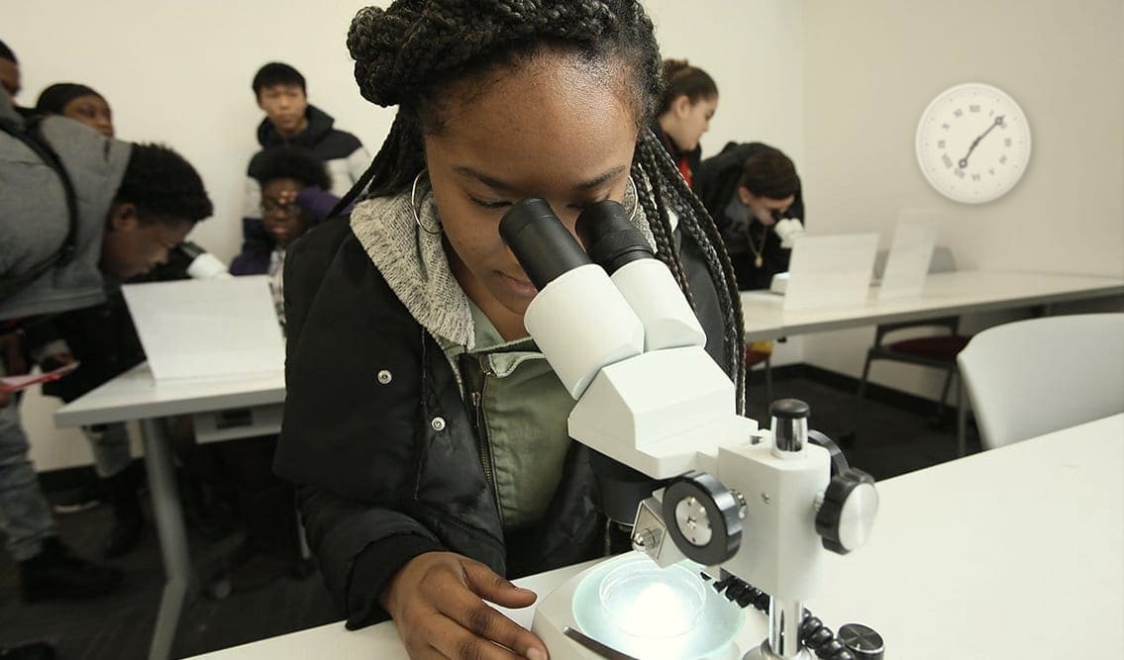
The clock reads h=7 m=8
